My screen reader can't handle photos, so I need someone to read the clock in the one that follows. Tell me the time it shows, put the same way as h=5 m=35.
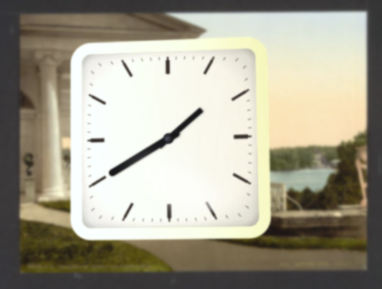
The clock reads h=1 m=40
